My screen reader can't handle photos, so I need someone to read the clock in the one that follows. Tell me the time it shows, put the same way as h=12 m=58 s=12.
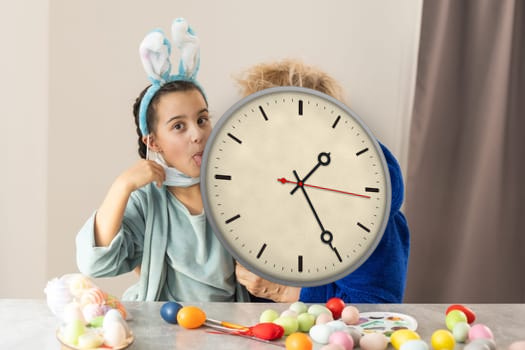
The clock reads h=1 m=25 s=16
